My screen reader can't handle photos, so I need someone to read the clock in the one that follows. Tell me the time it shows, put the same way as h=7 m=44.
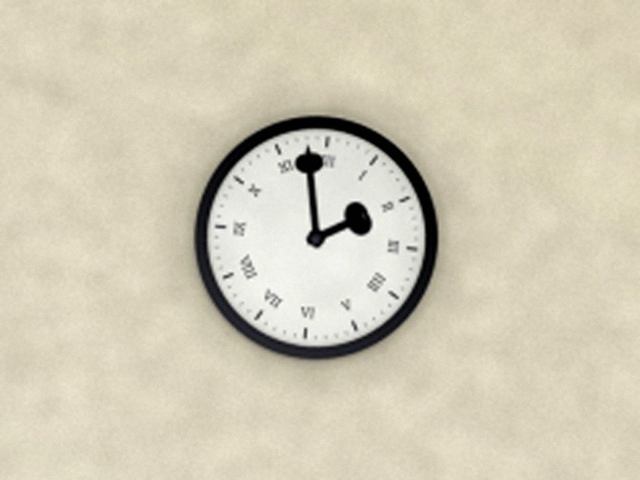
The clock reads h=1 m=58
